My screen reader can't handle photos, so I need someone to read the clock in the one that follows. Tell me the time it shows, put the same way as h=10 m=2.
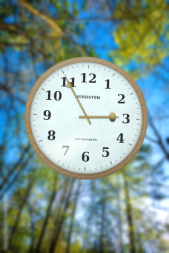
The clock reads h=2 m=55
